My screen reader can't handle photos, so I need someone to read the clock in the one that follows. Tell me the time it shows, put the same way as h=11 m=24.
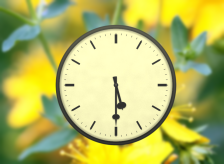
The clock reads h=5 m=30
